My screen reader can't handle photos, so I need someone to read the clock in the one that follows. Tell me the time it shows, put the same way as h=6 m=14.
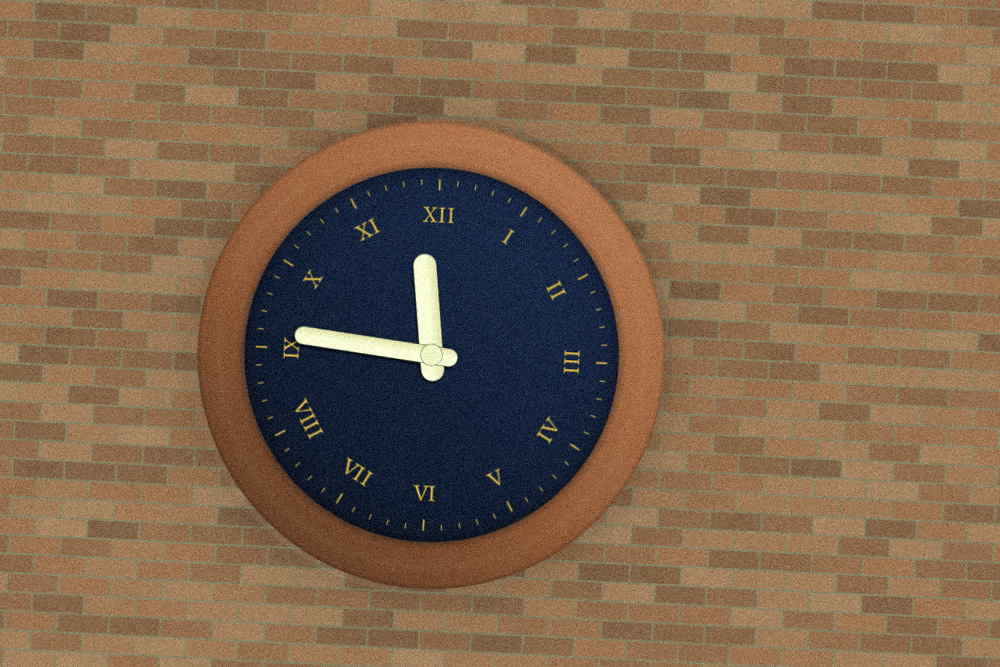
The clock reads h=11 m=46
